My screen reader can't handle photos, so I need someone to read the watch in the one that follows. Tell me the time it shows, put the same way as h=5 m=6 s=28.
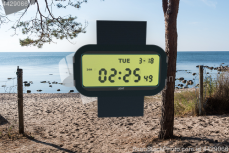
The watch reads h=2 m=25 s=49
